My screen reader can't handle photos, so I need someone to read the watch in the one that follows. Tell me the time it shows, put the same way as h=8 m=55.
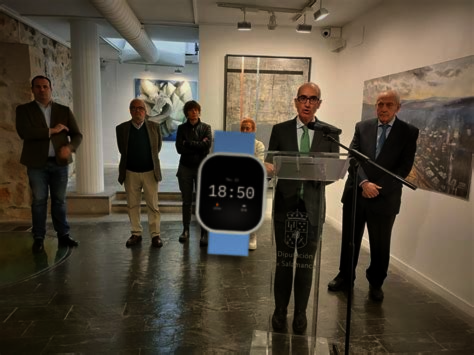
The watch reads h=18 m=50
